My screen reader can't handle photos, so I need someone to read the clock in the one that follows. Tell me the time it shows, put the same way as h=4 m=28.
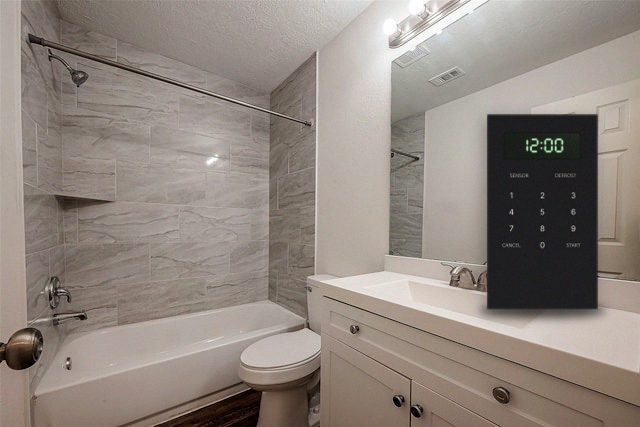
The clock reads h=12 m=0
